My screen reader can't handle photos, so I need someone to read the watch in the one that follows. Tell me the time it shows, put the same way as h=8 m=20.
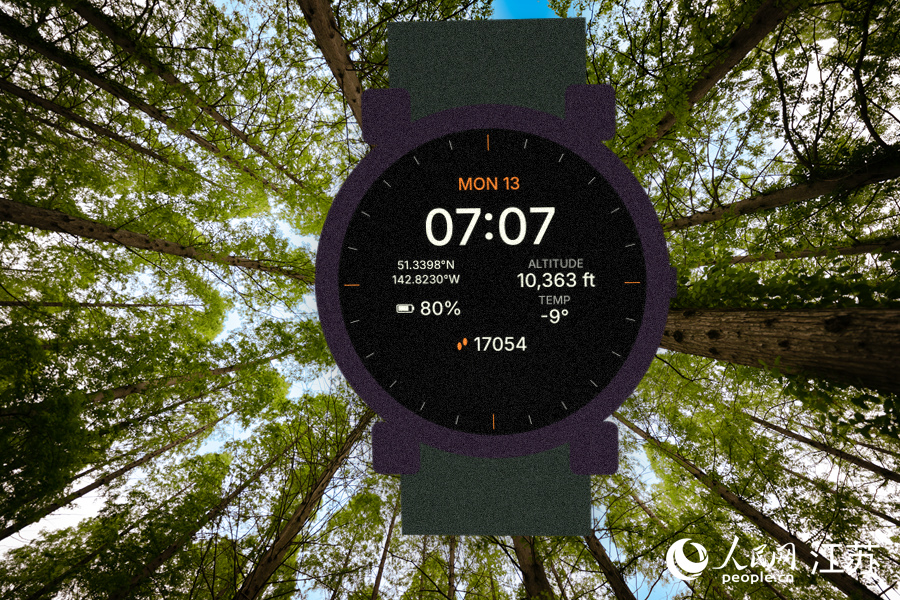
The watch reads h=7 m=7
